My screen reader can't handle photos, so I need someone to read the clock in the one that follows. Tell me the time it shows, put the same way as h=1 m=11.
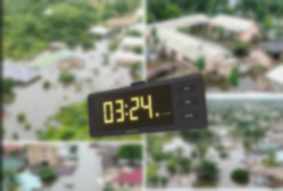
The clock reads h=3 m=24
